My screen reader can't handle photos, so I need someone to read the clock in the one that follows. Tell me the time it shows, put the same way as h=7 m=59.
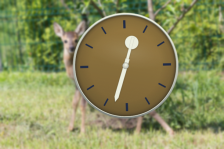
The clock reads h=12 m=33
